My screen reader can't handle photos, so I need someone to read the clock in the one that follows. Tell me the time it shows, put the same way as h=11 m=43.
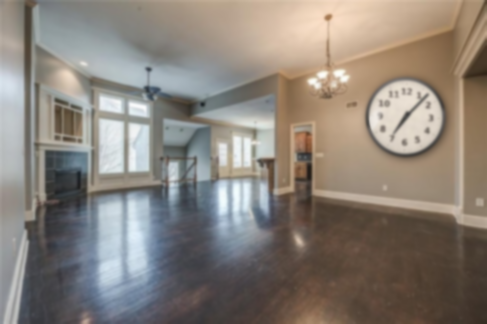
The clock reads h=7 m=7
